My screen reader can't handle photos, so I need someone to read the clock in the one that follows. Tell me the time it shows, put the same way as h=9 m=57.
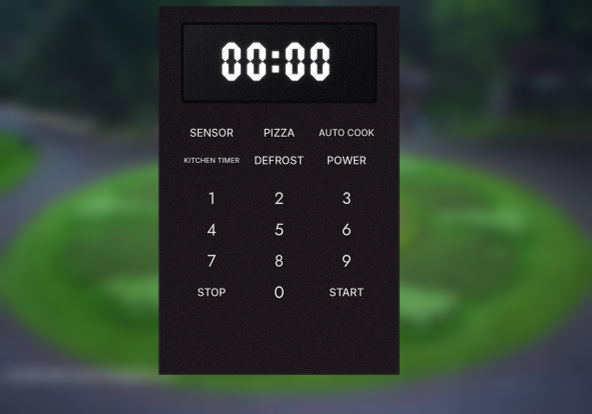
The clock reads h=0 m=0
